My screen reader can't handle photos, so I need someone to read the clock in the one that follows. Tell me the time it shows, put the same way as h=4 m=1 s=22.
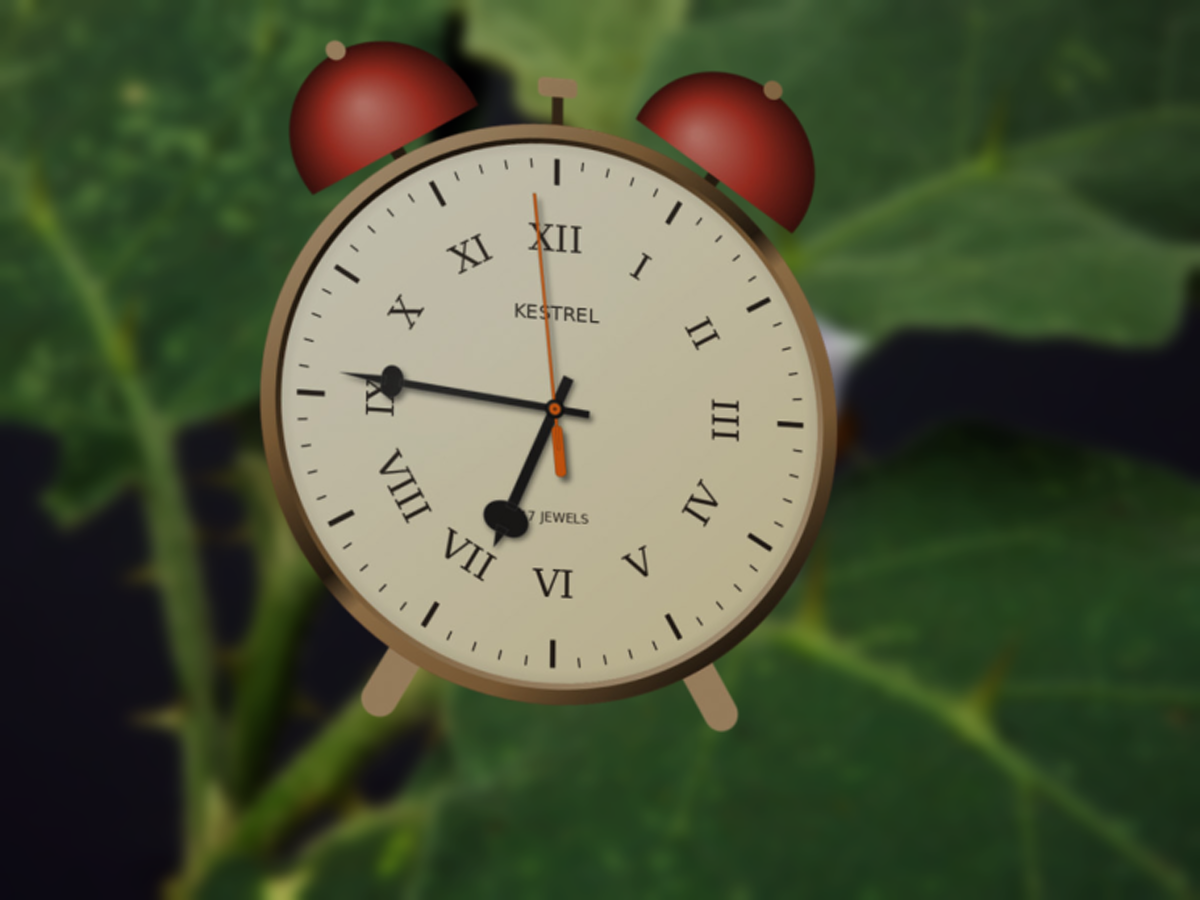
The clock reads h=6 m=45 s=59
